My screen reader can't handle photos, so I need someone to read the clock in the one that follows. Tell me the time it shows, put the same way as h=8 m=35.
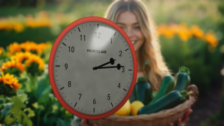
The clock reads h=2 m=14
